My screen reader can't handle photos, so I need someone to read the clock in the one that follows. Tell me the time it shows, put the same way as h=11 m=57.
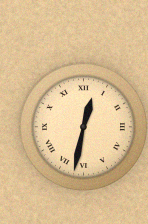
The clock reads h=12 m=32
